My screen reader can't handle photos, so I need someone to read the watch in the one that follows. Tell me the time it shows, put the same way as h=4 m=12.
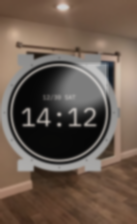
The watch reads h=14 m=12
